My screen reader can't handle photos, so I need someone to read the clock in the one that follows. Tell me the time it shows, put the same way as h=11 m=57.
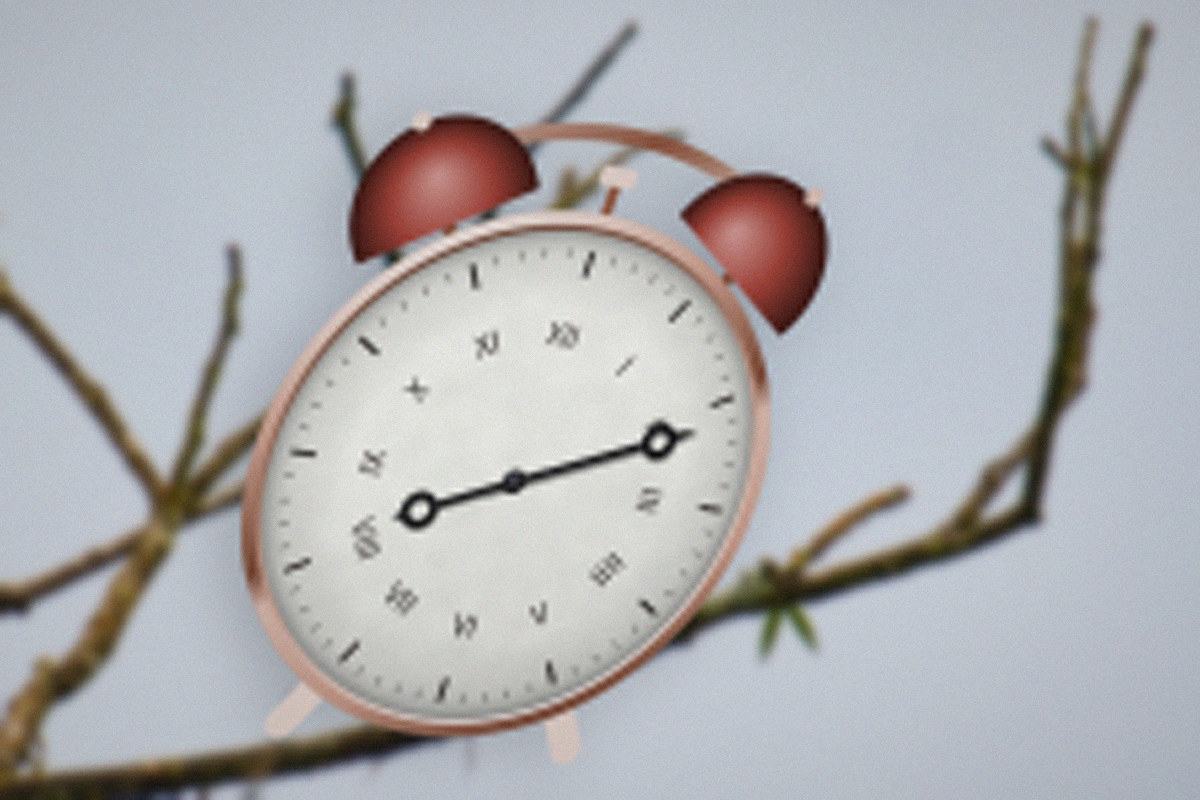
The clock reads h=8 m=11
